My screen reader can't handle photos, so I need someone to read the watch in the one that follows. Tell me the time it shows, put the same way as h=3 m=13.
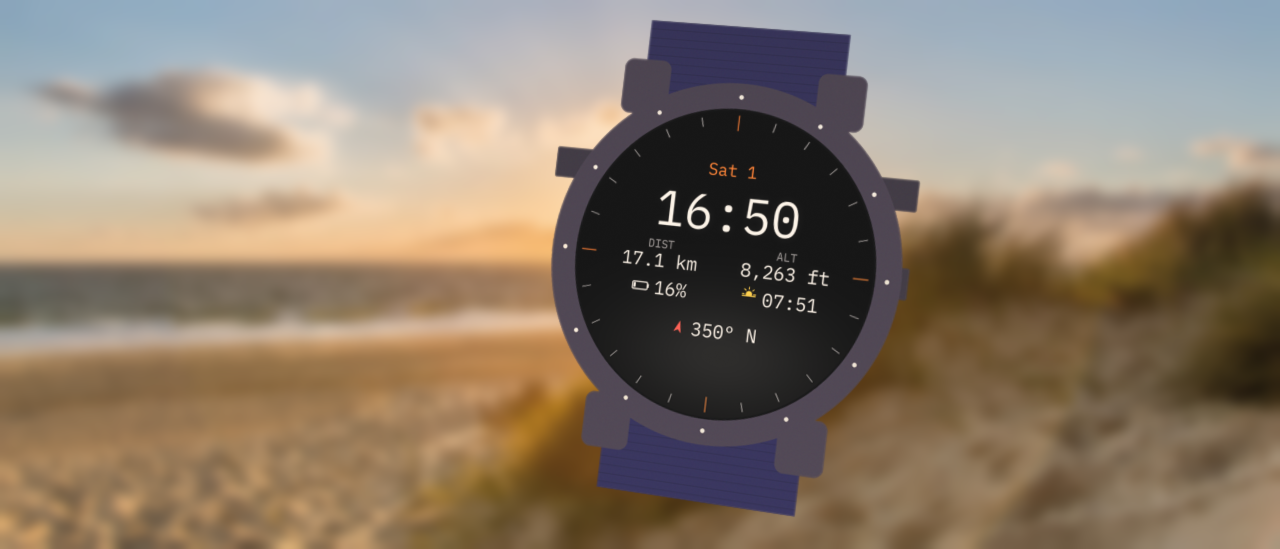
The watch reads h=16 m=50
